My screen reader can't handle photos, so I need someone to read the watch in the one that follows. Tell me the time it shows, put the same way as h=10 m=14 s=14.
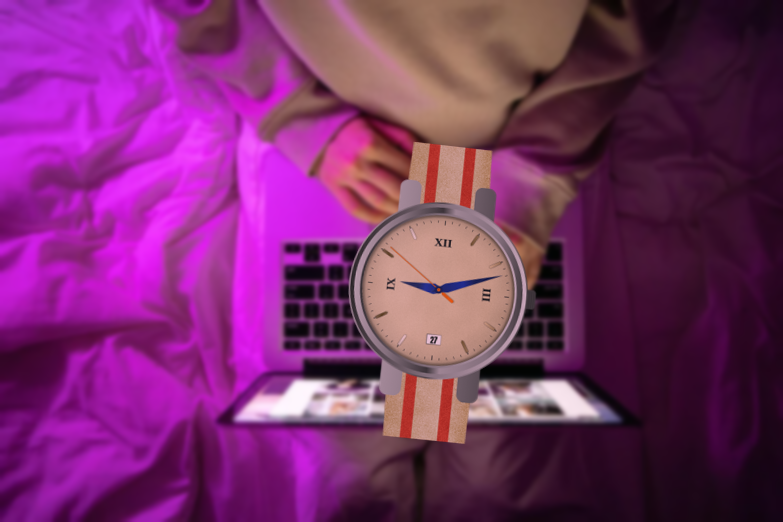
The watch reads h=9 m=11 s=51
